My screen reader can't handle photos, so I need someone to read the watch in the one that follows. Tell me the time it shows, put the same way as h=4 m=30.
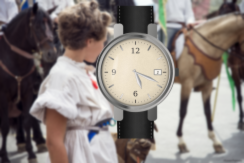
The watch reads h=5 m=19
